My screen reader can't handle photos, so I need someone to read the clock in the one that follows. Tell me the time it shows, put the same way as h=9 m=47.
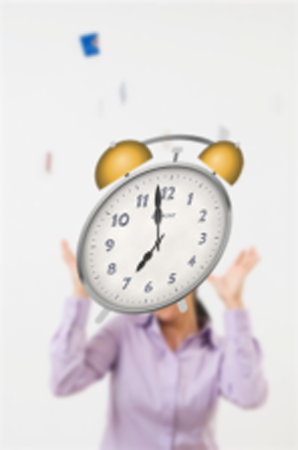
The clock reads h=6 m=58
